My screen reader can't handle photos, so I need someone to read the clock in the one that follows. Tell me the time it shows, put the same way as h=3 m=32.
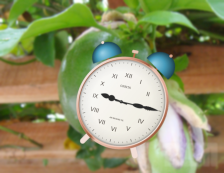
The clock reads h=9 m=15
